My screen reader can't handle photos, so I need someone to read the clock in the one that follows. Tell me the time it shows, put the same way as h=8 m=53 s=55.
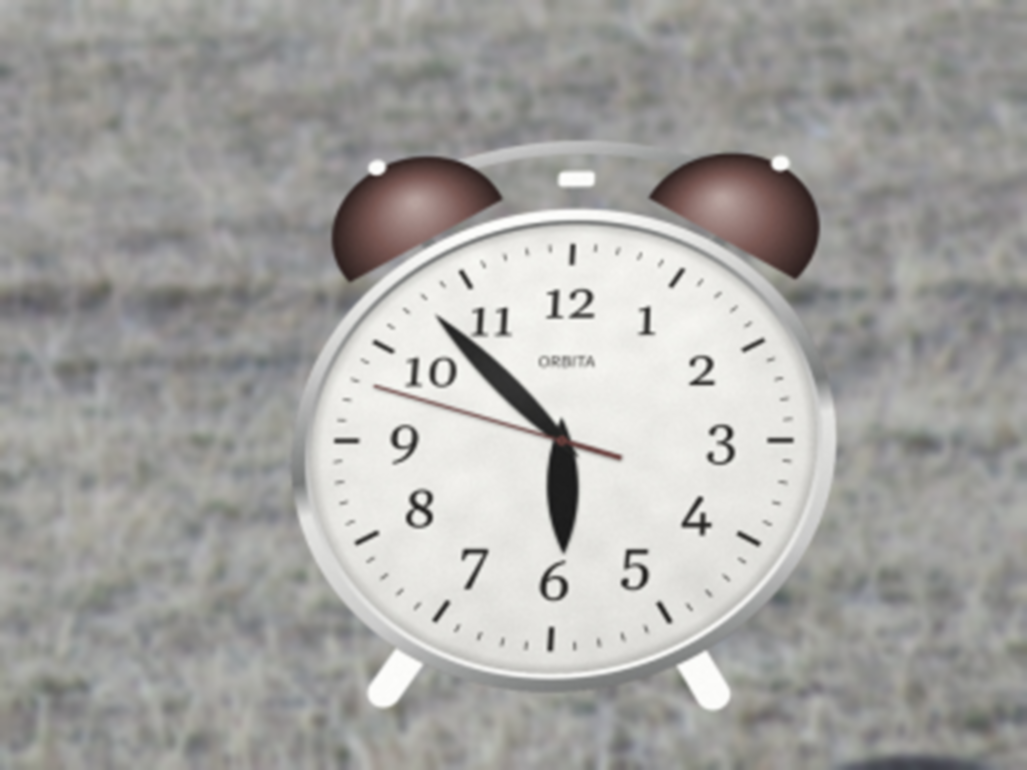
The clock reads h=5 m=52 s=48
